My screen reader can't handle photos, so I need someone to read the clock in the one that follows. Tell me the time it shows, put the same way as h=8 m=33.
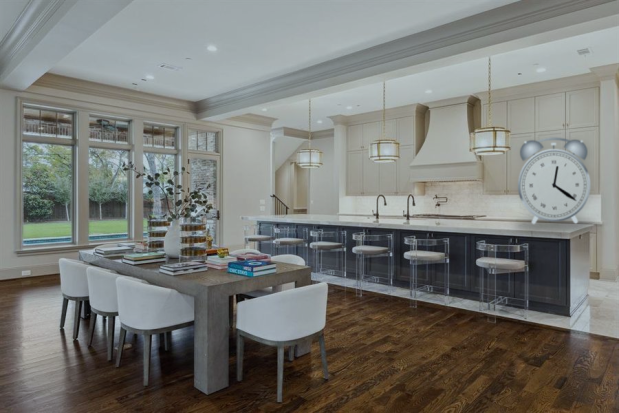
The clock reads h=12 m=21
